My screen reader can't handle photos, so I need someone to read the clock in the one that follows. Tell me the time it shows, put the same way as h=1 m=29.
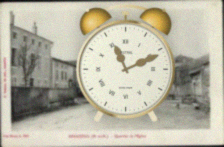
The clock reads h=11 m=11
